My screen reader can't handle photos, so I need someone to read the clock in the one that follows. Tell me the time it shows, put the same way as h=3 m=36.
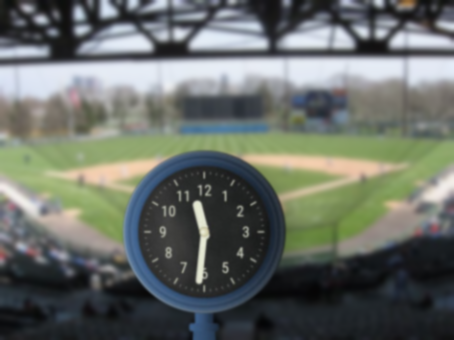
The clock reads h=11 m=31
